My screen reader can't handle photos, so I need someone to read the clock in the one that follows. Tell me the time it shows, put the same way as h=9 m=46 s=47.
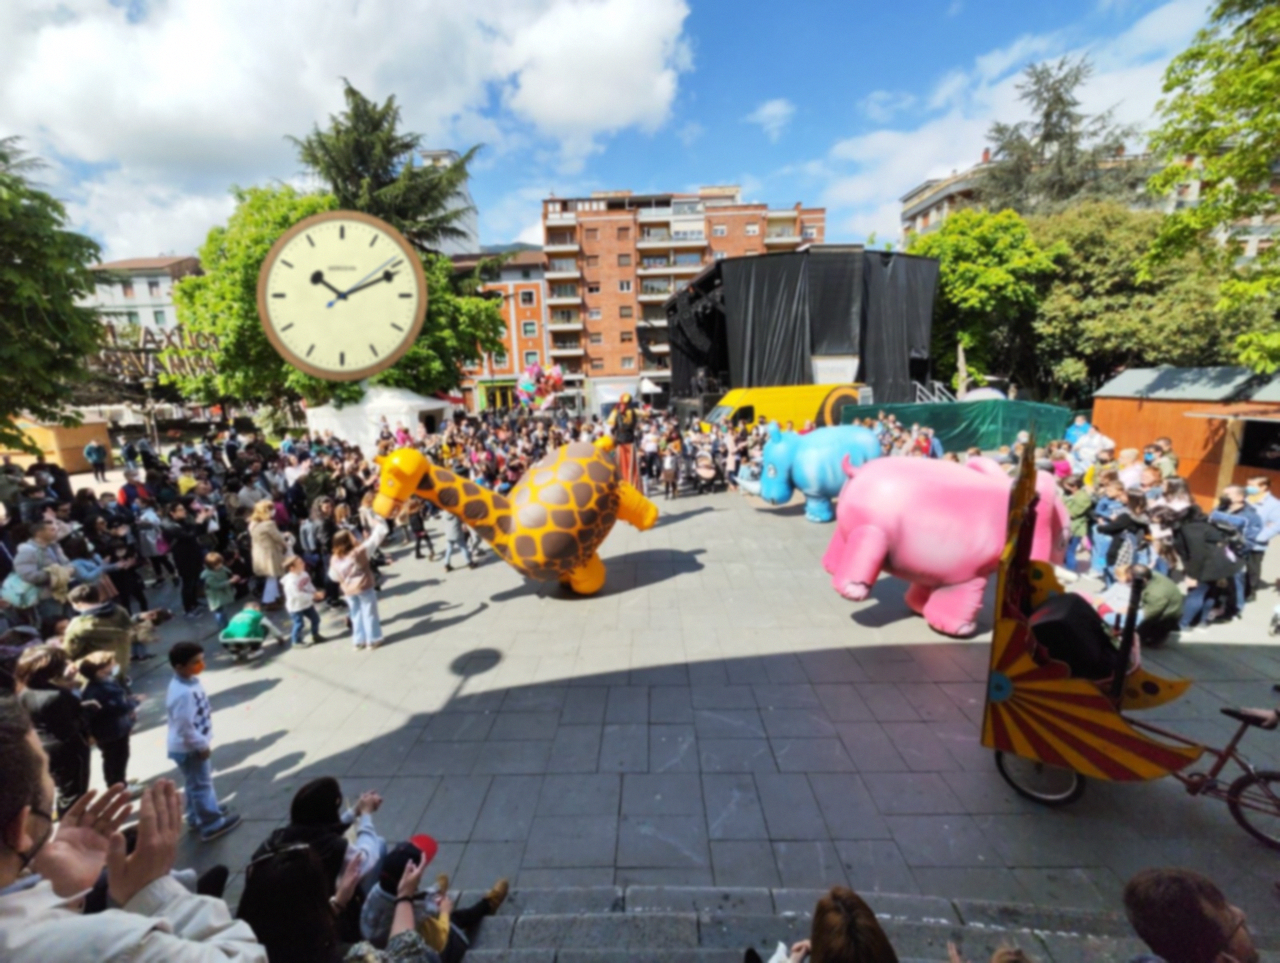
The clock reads h=10 m=11 s=9
